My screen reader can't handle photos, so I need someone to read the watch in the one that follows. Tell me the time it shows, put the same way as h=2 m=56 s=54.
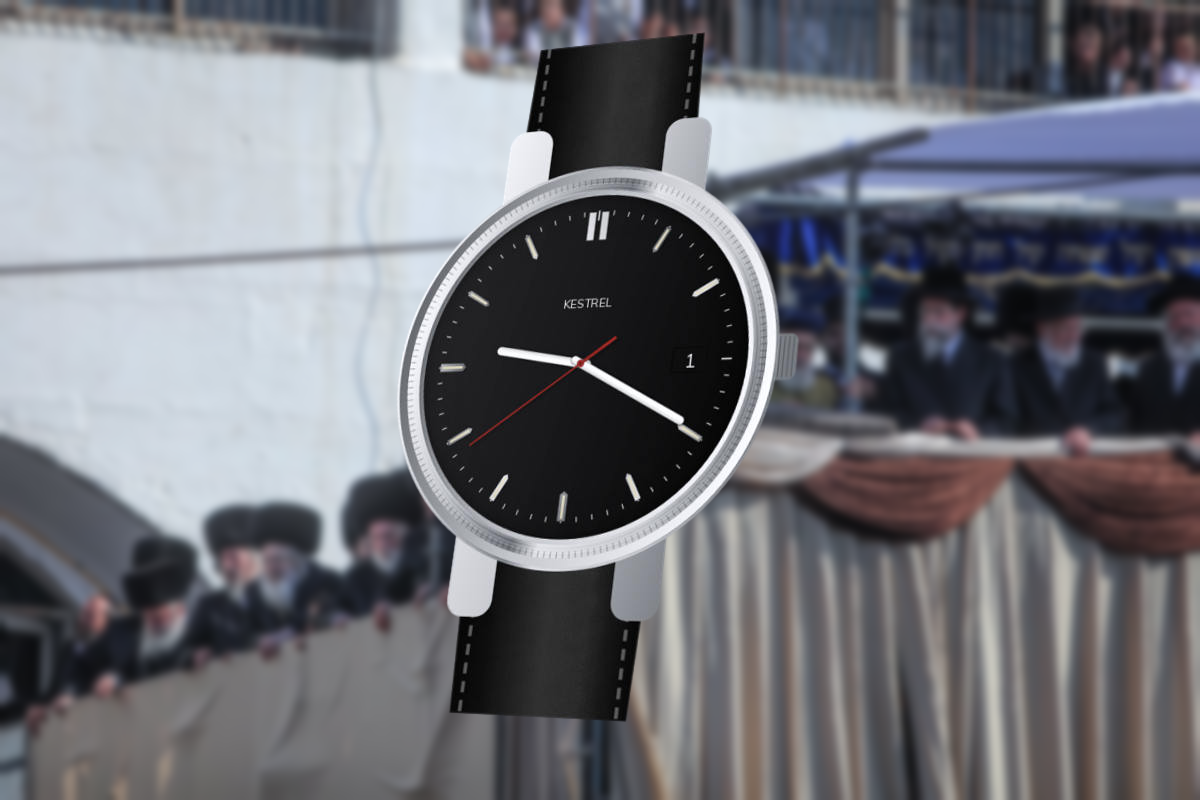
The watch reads h=9 m=19 s=39
